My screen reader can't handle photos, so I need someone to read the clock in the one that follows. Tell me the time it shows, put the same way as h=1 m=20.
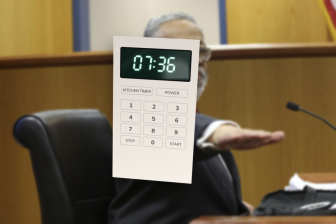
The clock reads h=7 m=36
